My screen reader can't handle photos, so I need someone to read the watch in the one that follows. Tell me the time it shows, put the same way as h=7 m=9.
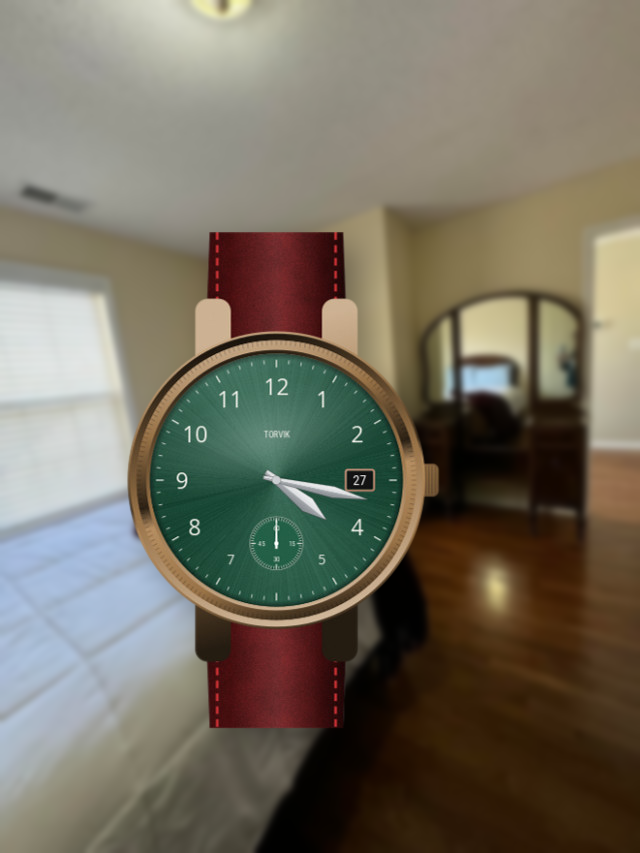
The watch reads h=4 m=17
